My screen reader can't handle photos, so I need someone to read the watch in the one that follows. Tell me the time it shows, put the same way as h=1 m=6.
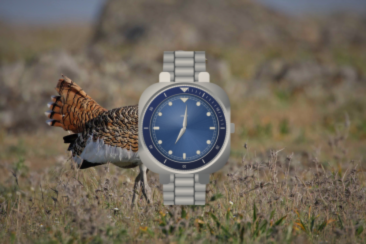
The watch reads h=7 m=1
